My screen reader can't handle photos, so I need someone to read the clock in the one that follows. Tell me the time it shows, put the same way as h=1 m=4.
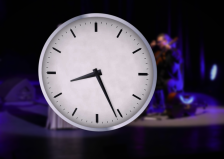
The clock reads h=8 m=26
